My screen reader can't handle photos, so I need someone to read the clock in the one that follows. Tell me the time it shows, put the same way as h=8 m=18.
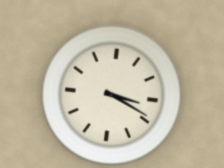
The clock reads h=3 m=19
